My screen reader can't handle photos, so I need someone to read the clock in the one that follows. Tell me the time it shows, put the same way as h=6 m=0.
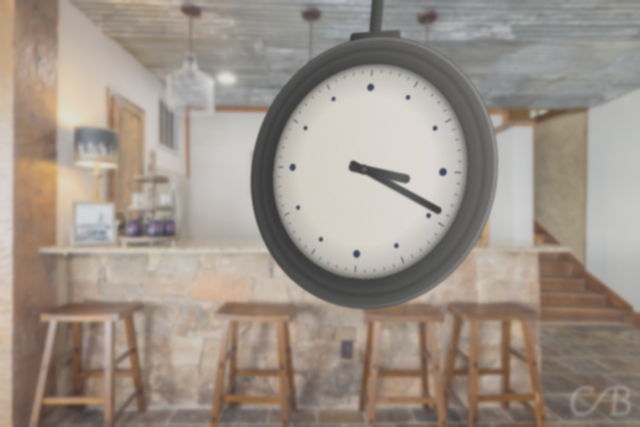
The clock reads h=3 m=19
